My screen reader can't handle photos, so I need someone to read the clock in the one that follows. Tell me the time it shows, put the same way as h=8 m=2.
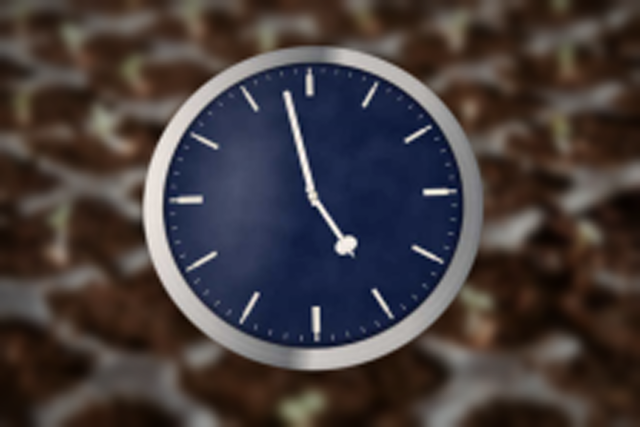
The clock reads h=4 m=58
